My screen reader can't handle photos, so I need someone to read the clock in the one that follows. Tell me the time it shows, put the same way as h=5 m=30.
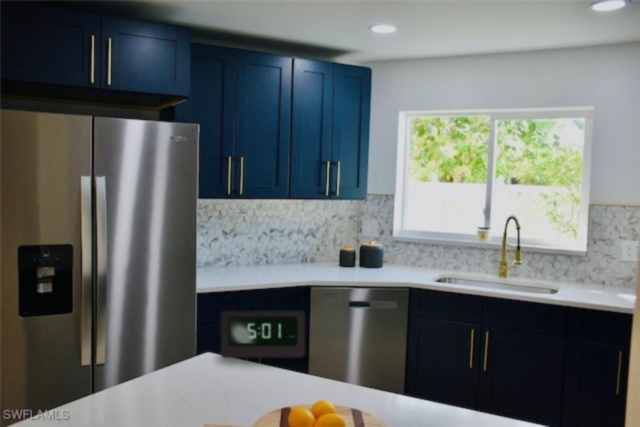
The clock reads h=5 m=1
